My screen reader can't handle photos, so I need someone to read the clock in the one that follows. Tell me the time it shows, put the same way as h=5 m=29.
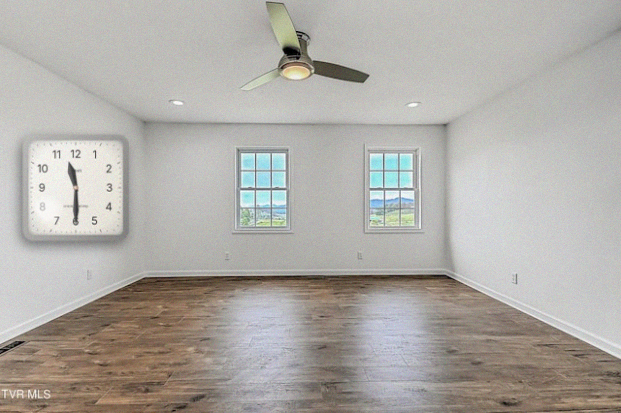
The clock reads h=11 m=30
